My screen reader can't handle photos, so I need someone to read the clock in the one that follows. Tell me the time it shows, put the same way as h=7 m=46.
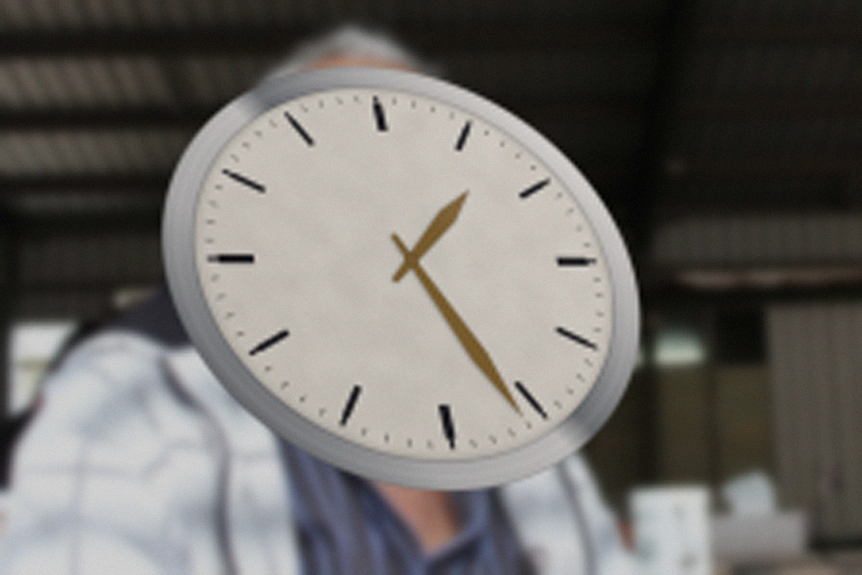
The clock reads h=1 m=26
